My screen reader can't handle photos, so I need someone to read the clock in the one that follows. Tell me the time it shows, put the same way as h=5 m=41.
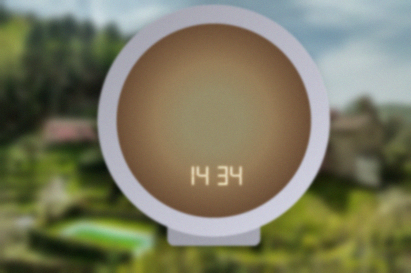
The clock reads h=14 m=34
